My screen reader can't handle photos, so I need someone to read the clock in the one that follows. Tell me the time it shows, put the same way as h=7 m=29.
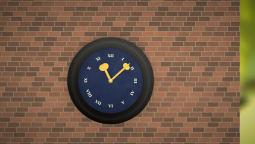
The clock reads h=11 m=8
